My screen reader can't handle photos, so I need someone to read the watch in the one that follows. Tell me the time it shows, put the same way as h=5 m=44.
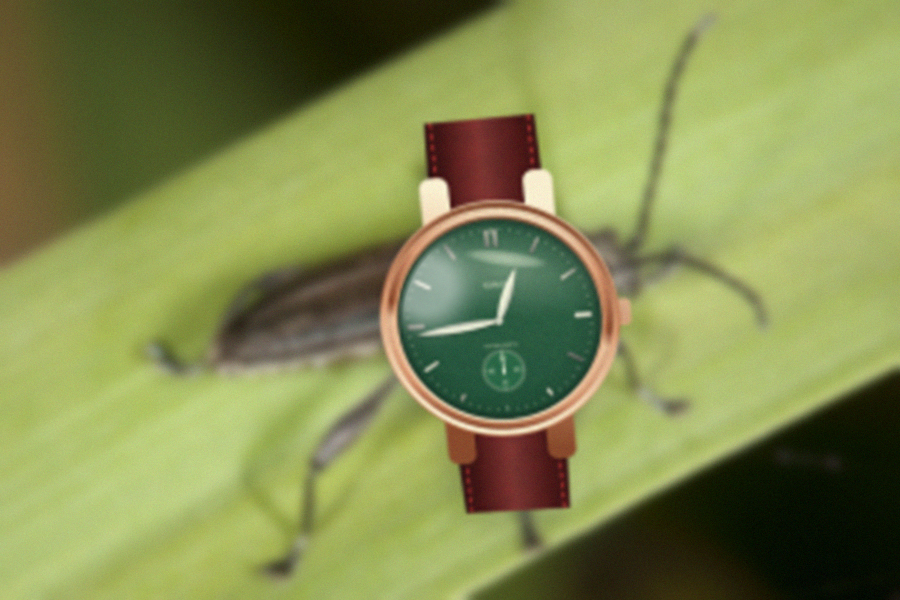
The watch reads h=12 m=44
